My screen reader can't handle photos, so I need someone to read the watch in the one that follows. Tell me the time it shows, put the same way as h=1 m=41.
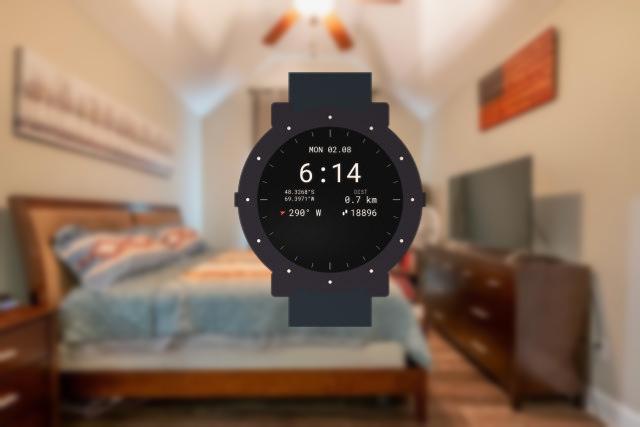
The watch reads h=6 m=14
